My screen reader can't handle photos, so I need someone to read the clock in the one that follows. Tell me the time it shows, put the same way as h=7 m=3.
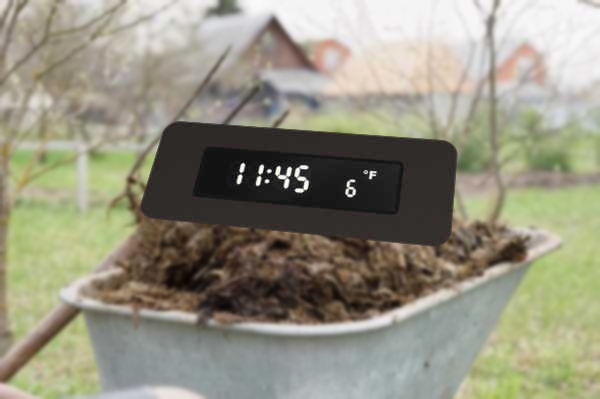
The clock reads h=11 m=45
